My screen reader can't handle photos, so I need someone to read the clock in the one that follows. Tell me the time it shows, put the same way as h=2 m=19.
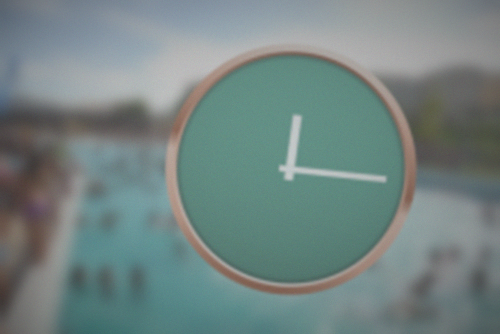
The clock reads h=12 m=16
